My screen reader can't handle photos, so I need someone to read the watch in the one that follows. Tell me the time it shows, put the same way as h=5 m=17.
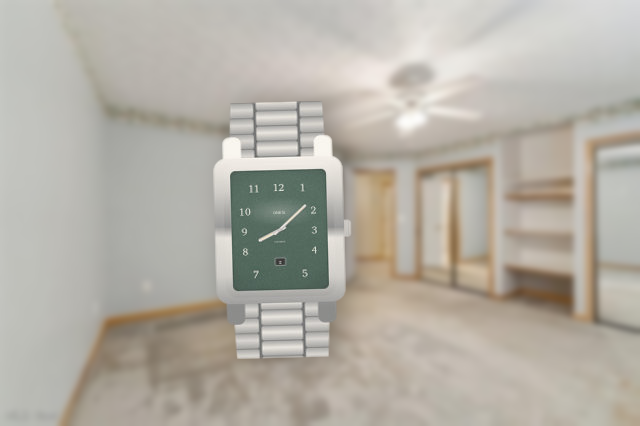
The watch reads h=8 m=8
